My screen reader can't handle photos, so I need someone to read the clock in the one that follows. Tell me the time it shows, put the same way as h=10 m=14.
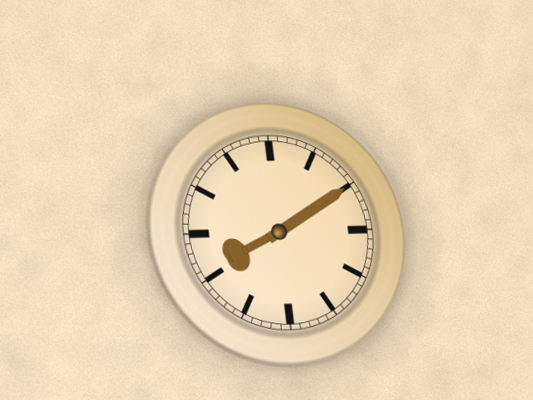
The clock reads h=8 m=10
